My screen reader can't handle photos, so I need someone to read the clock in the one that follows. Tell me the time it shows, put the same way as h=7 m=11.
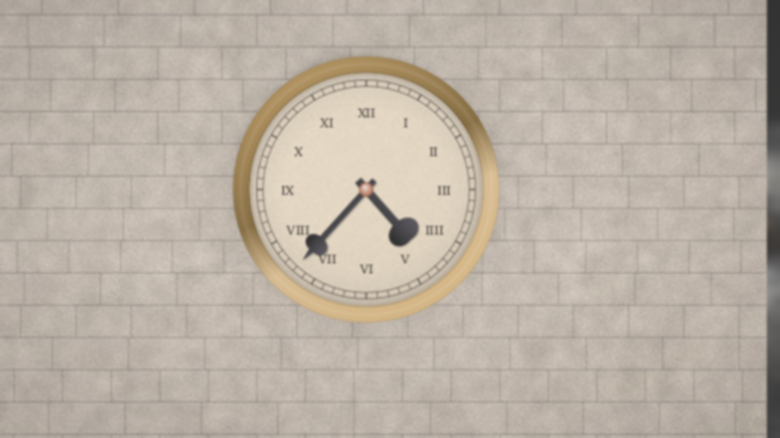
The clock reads h=4 m=37
